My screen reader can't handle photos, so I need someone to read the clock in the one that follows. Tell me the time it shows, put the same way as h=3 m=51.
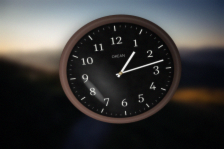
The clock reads h=1 m=13
